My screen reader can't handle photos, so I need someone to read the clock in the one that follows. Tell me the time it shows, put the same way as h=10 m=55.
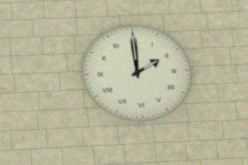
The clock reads h=2 m=0
